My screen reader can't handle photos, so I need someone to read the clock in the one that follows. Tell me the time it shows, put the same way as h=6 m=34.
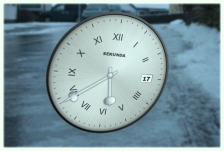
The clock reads h=5 m=39
